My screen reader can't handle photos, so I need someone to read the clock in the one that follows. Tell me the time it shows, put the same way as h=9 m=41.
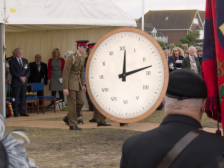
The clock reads h=12 m=13
